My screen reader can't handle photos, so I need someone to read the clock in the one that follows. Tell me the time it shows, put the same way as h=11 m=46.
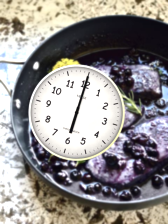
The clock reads h=6 m=0
